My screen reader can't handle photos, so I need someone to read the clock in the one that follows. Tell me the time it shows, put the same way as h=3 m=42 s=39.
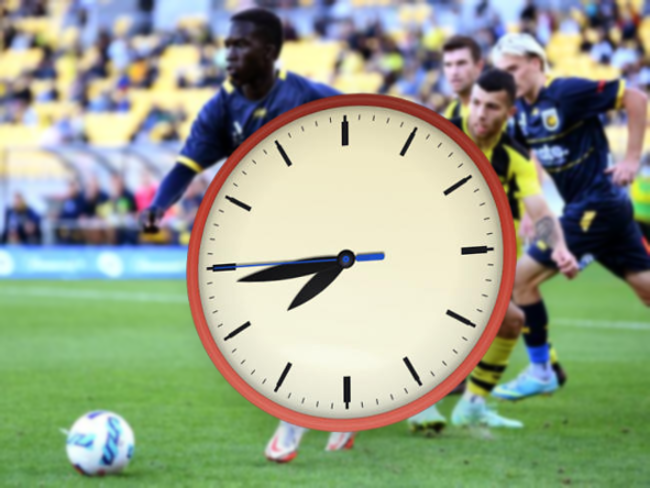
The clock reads h=7 m=43 s=45
